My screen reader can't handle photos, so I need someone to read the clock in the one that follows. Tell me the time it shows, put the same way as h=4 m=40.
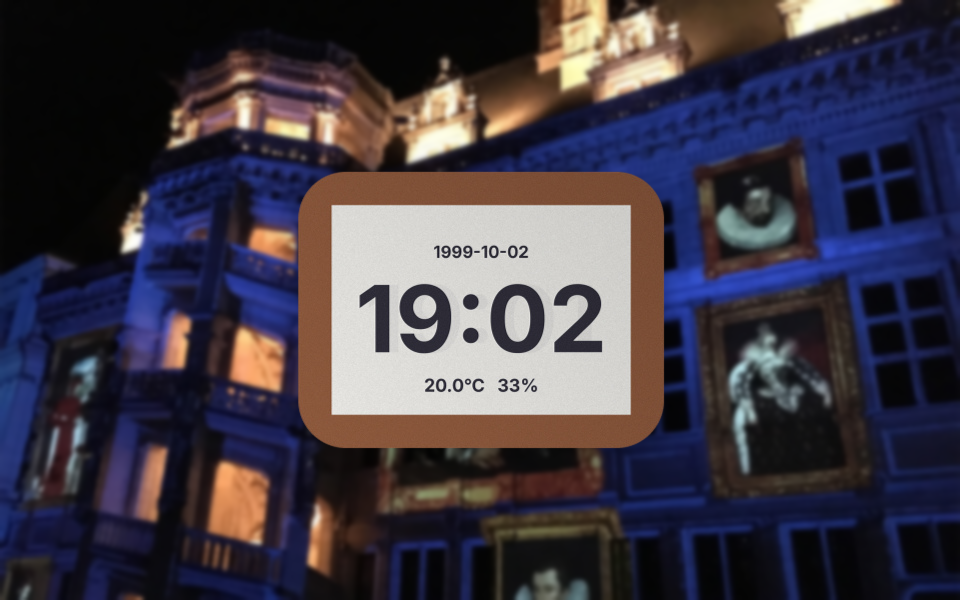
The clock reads h=19 m=2
